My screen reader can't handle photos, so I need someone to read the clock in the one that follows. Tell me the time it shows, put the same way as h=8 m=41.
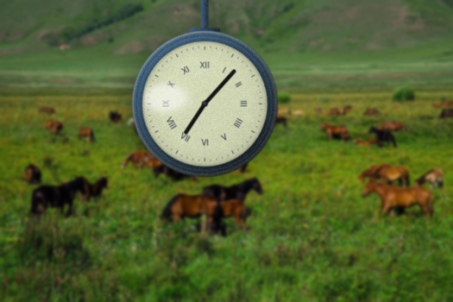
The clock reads h=7 m=7
